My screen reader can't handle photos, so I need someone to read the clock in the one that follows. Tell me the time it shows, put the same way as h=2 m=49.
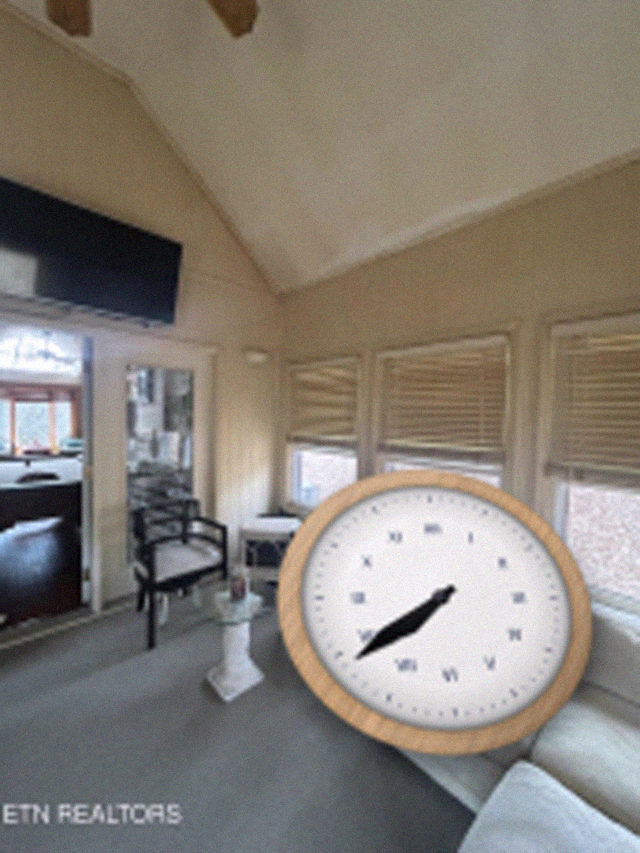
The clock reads h=7 m=39
